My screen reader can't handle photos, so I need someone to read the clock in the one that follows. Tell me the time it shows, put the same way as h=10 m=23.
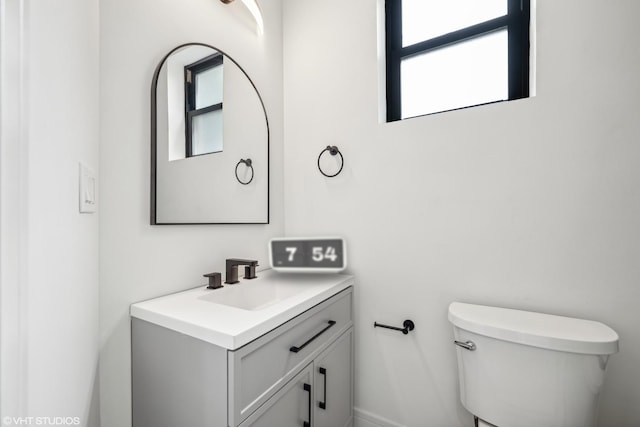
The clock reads h=7 m=54
